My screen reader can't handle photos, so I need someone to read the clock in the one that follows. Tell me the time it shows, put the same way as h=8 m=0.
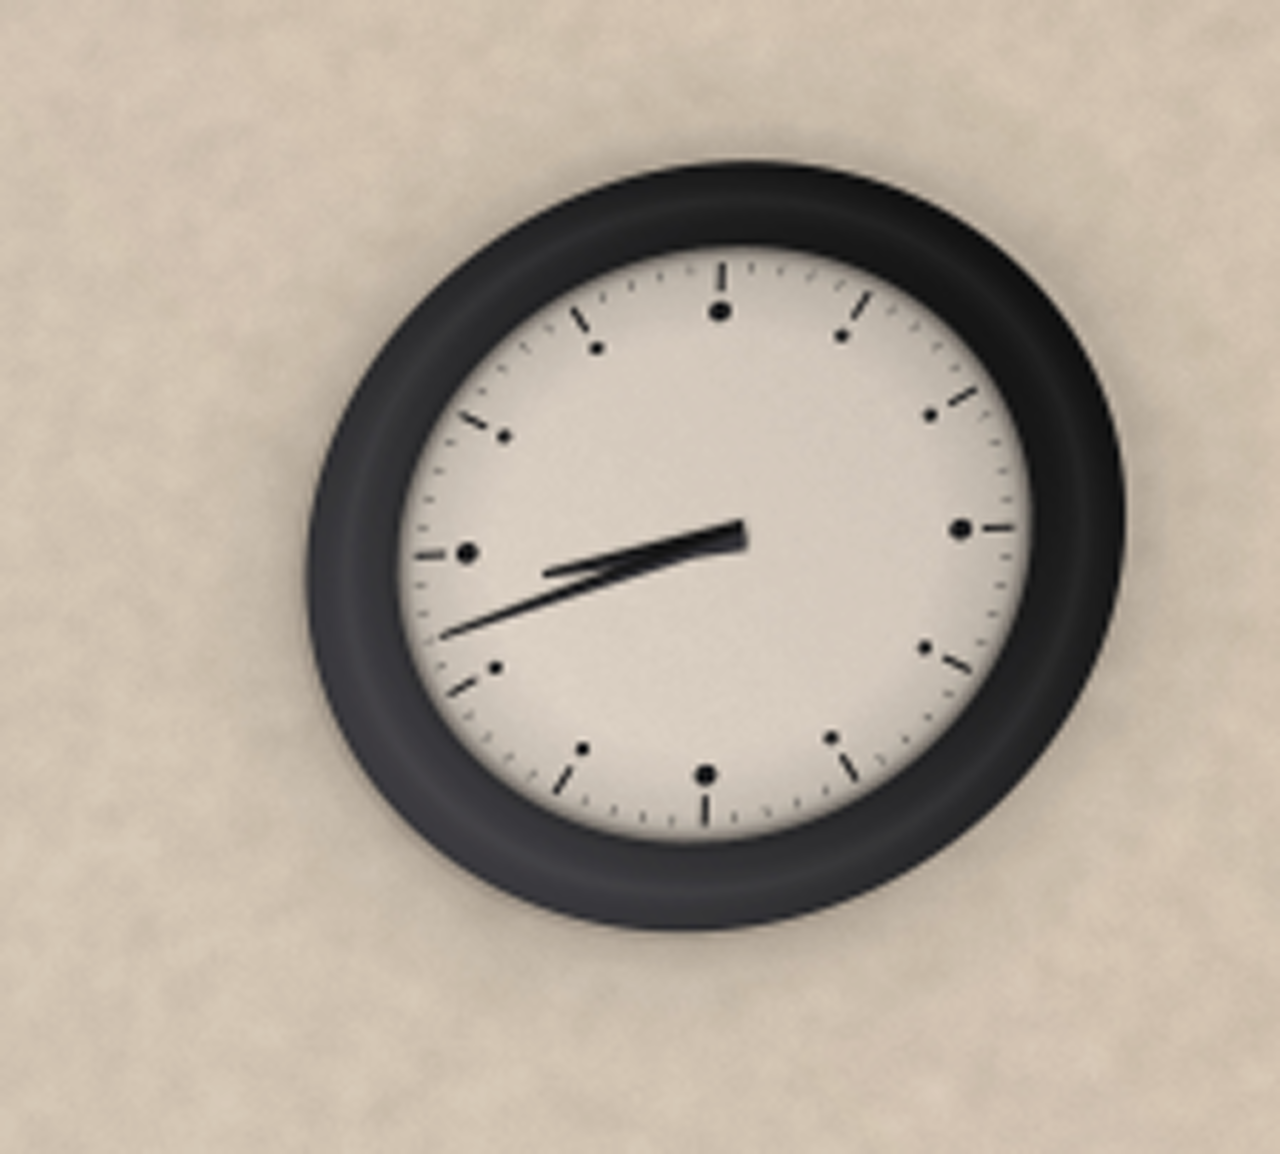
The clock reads h=8 m=42
